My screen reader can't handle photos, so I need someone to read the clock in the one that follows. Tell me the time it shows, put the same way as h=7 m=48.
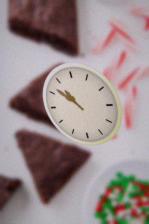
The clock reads h=10 m=52
